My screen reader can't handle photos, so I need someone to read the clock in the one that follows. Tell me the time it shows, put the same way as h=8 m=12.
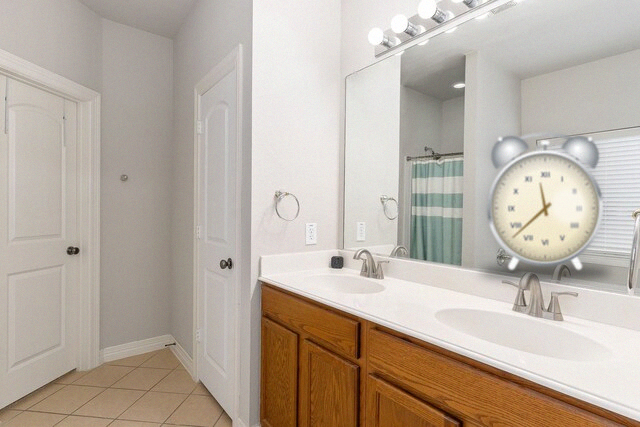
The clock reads h=11 m=38
